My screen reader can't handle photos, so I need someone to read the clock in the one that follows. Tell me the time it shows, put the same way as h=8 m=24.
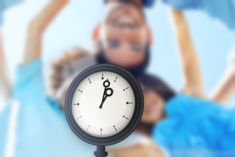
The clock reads h=1 m=2
